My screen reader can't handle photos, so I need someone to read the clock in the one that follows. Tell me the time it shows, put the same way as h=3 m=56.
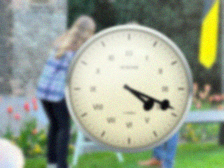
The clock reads h=4 m=19
